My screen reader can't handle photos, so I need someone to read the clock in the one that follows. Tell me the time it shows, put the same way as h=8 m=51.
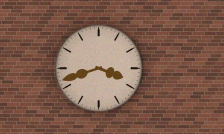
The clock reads h=3 m=42
